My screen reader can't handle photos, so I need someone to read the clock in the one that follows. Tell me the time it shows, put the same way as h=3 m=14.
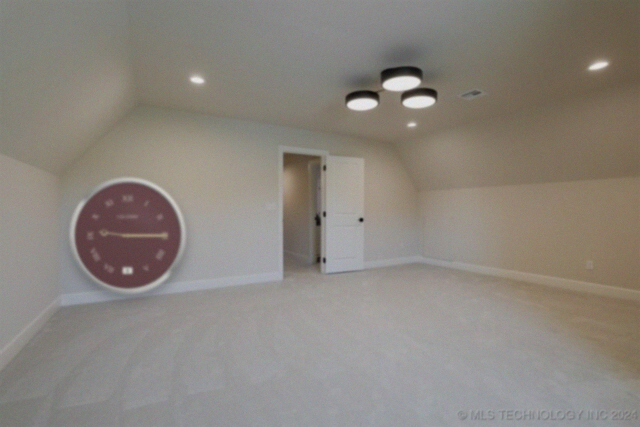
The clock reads h=9 m=15
